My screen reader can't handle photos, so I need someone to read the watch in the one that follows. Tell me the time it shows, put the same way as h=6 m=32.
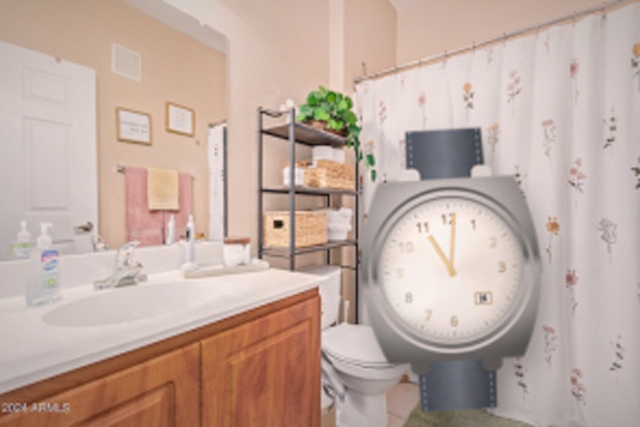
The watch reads h=11 m=1
